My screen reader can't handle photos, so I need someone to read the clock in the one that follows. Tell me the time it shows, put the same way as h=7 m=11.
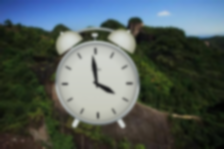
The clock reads h=3 m=59
